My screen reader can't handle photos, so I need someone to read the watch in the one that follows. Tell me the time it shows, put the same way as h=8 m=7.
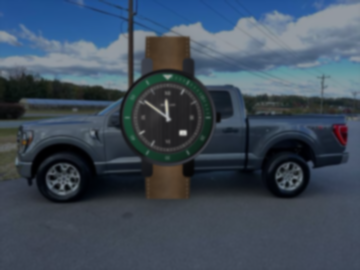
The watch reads h=11 m=51
